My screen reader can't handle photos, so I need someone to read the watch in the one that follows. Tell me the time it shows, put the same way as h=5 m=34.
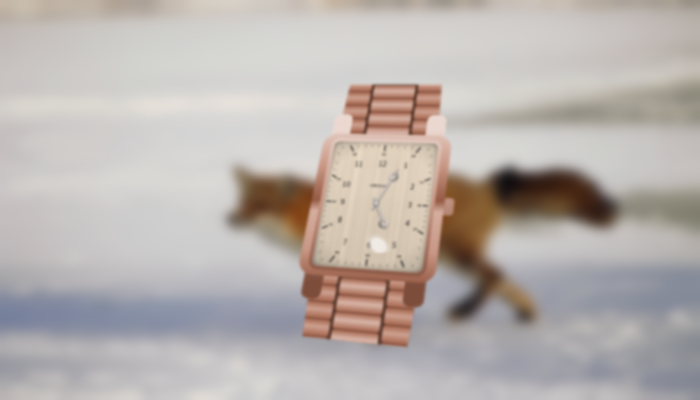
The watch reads h=5 m=4
